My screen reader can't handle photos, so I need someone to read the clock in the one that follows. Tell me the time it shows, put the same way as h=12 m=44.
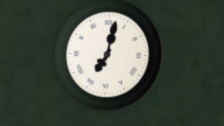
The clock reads h=7 m=2
